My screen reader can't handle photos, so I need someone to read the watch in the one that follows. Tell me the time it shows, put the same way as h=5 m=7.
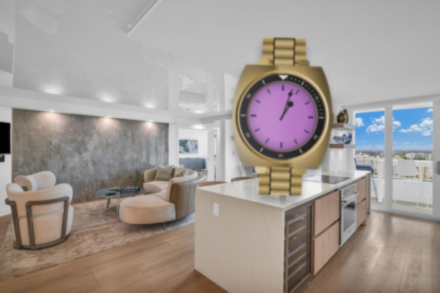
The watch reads h=1 m=3
